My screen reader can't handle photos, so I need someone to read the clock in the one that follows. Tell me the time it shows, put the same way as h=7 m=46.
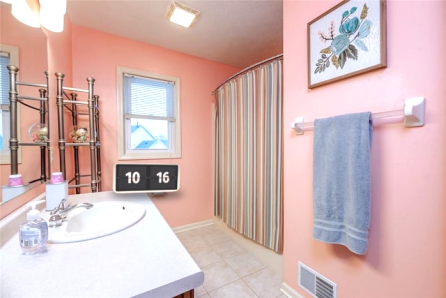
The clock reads h=10 m=16
